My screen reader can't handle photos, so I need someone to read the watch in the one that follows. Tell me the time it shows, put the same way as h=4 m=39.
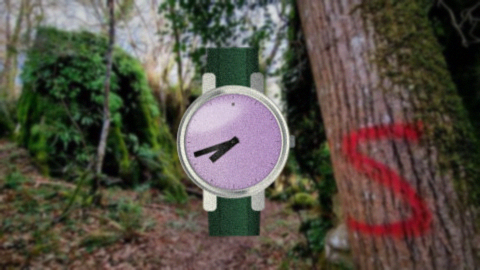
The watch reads h=7 m=42
